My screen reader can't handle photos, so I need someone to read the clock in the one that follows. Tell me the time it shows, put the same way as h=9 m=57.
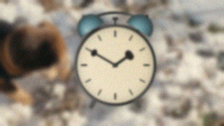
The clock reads h=1 m=50
